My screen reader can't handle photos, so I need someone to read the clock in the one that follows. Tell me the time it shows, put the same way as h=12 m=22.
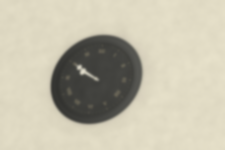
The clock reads h=9 m=50
